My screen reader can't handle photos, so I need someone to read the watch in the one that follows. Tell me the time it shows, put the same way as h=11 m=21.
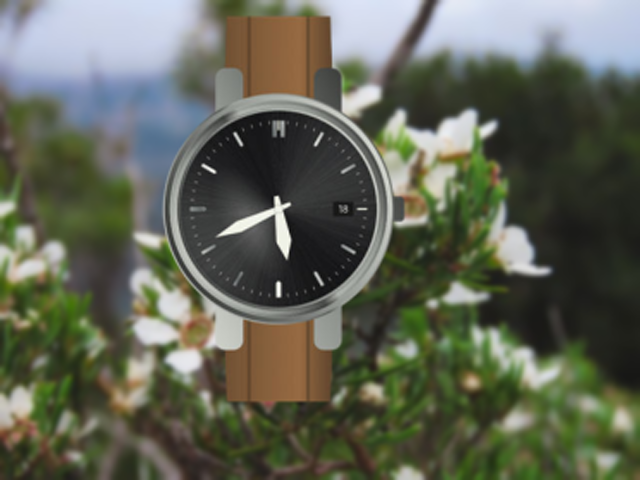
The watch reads h=5 m=41
